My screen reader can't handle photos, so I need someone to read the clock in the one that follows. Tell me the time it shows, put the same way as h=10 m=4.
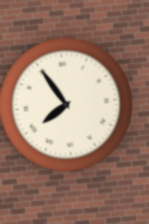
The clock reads h=7 m=55
